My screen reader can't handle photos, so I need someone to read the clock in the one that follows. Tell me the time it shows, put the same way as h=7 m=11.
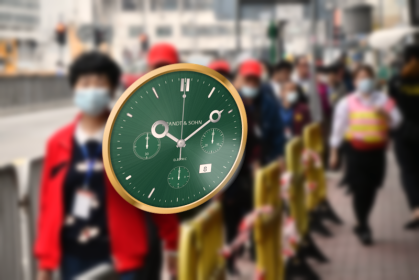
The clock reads h=10 m=9
